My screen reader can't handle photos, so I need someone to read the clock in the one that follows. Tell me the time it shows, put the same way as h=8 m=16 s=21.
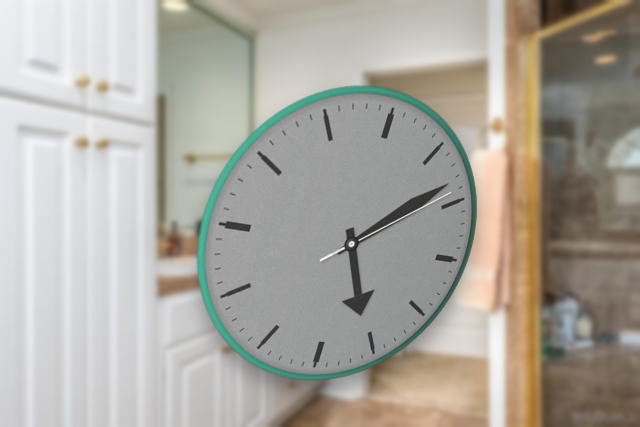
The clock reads h=5 m=8 s=9
